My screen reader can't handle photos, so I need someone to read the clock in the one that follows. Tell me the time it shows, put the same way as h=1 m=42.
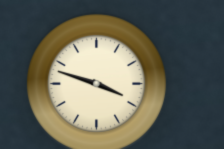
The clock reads h=3 m=48
